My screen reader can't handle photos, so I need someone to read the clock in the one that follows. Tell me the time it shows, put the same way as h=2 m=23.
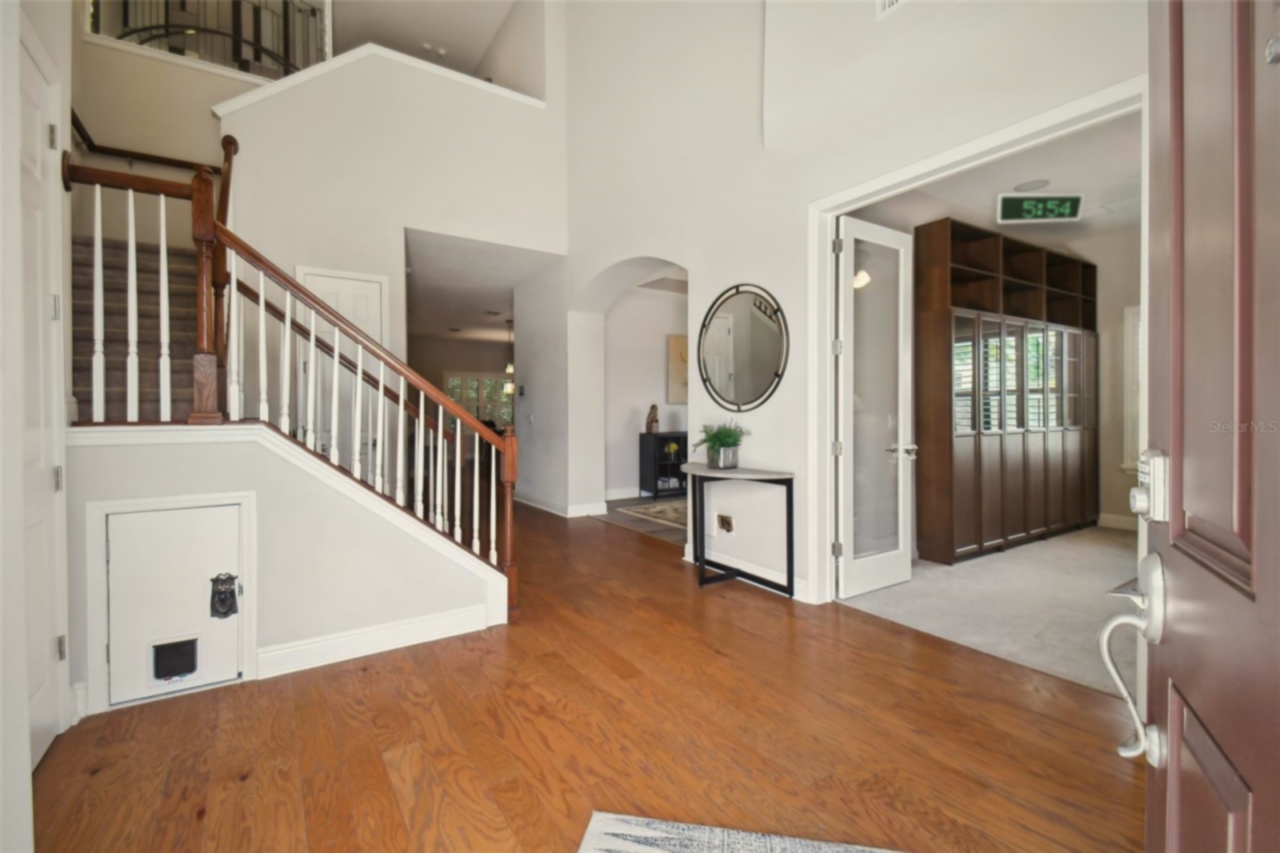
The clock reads h=5 m=54
